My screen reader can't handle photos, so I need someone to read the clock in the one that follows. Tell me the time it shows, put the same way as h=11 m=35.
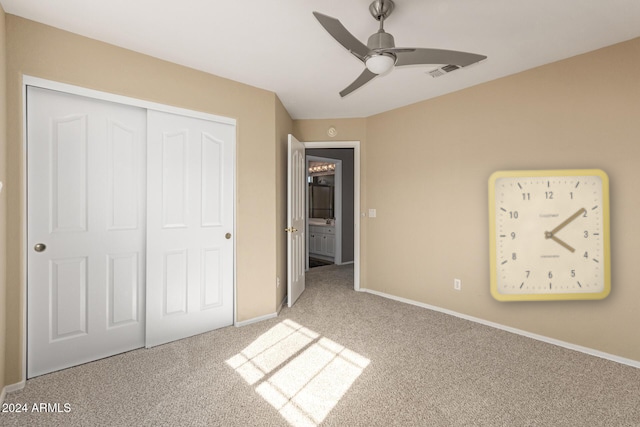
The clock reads h=4 m=9
